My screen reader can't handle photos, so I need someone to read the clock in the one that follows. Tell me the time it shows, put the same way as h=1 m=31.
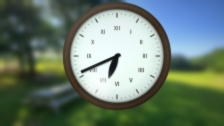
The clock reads h=6 m=41
